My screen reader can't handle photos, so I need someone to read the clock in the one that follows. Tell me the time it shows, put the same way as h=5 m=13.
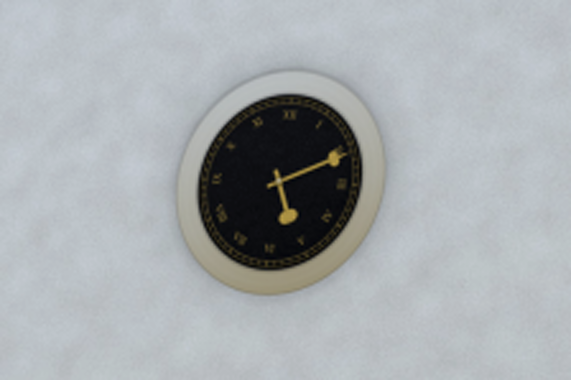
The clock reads h=5 m=11
